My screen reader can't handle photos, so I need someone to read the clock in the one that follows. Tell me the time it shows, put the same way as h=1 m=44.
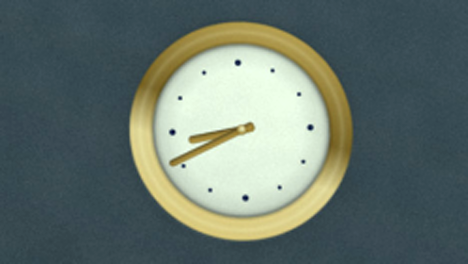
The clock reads h=8 m=41
